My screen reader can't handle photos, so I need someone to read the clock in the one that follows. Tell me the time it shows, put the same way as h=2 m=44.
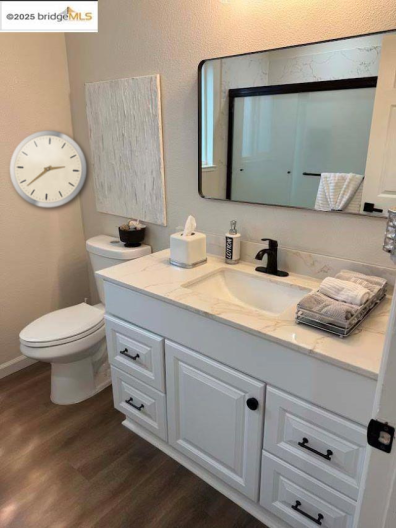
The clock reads h=2 m=38
